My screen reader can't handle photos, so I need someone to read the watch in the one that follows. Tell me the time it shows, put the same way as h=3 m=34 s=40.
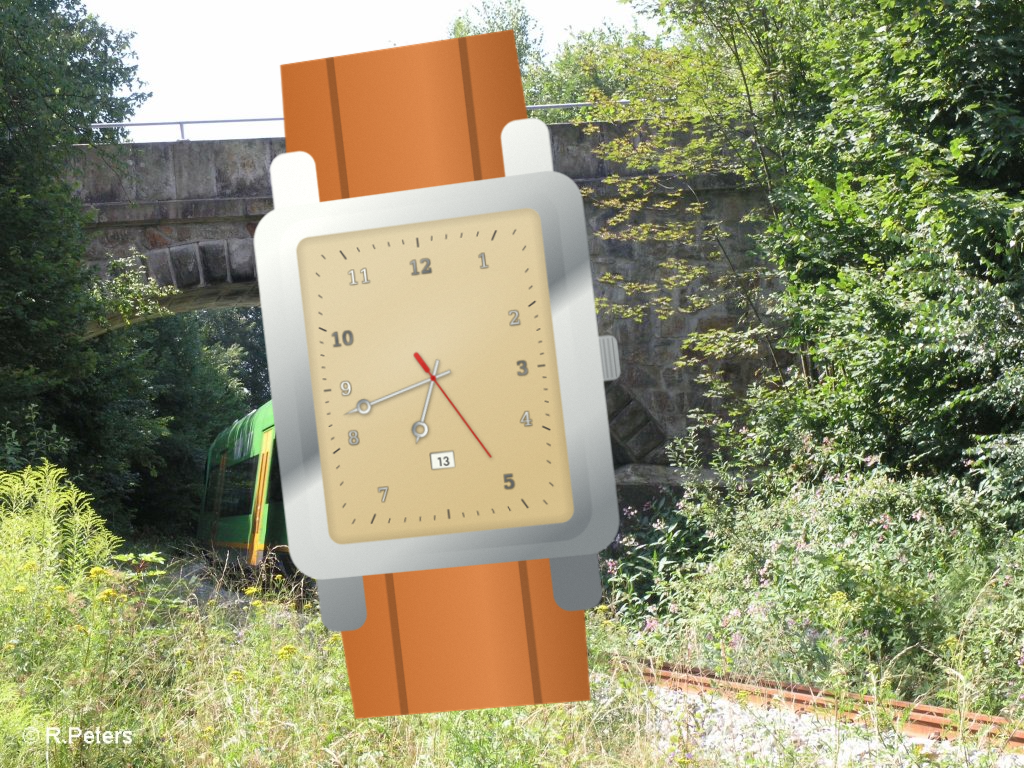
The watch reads h=6 m=42 s=25
